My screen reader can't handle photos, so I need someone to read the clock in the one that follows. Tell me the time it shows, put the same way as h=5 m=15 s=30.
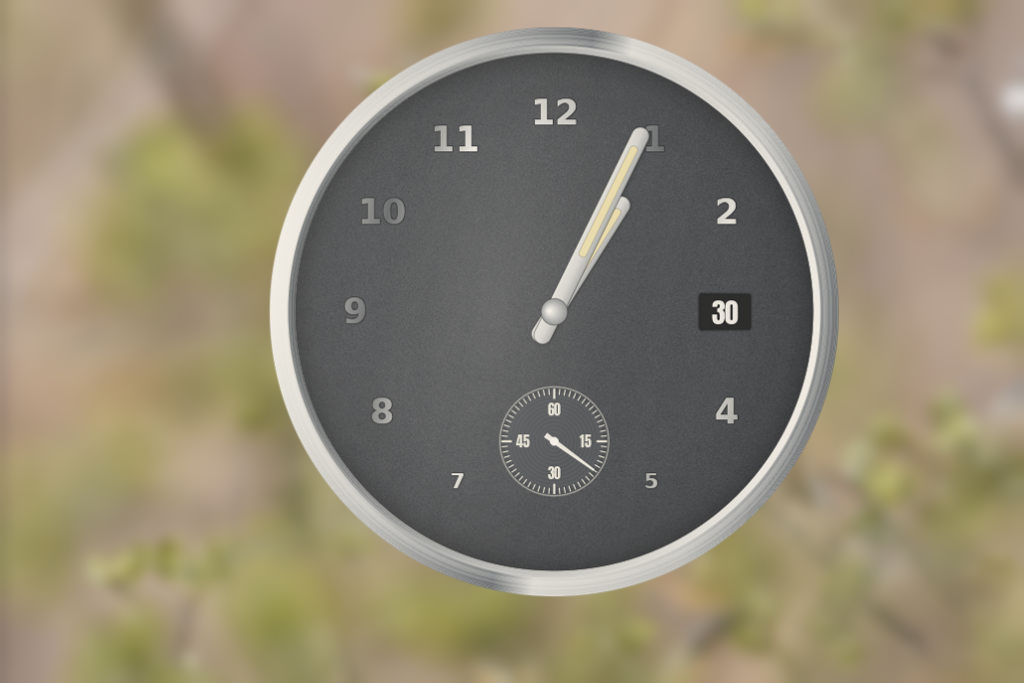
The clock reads h=1 m=4 s=21
